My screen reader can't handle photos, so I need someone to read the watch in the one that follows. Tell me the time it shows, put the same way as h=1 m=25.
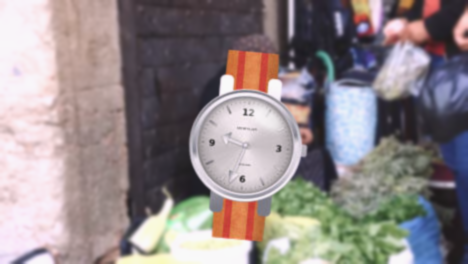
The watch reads h=9 m=33
